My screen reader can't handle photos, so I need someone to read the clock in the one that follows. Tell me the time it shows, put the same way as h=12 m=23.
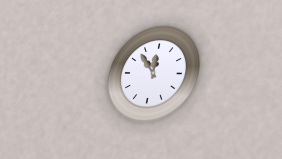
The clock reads h=11 m=53
